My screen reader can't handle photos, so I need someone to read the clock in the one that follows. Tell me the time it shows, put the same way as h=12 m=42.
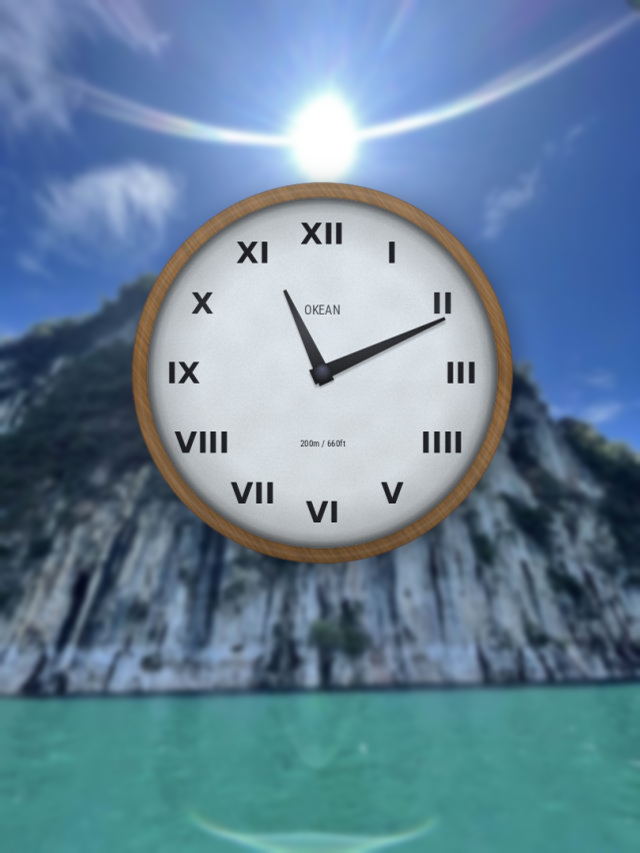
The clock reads h=11 m=11
